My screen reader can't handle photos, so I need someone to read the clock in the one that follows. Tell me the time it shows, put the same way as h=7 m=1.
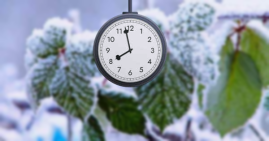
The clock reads h=7 m=58
